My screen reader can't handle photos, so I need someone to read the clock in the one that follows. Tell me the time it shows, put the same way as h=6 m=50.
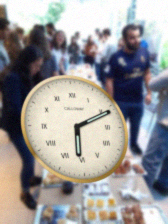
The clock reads h=6 m=11
